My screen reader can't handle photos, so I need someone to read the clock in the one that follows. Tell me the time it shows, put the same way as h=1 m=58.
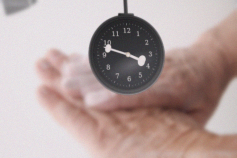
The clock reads h=3 m=48
